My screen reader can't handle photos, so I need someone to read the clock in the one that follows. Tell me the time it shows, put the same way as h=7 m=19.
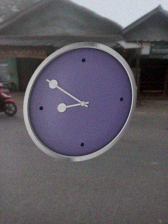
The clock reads h=8 m=51
